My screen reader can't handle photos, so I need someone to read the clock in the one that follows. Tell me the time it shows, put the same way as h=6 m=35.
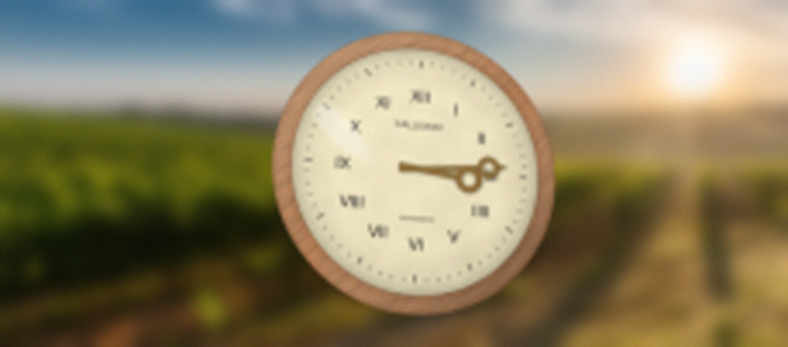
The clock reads h=3 m=14
